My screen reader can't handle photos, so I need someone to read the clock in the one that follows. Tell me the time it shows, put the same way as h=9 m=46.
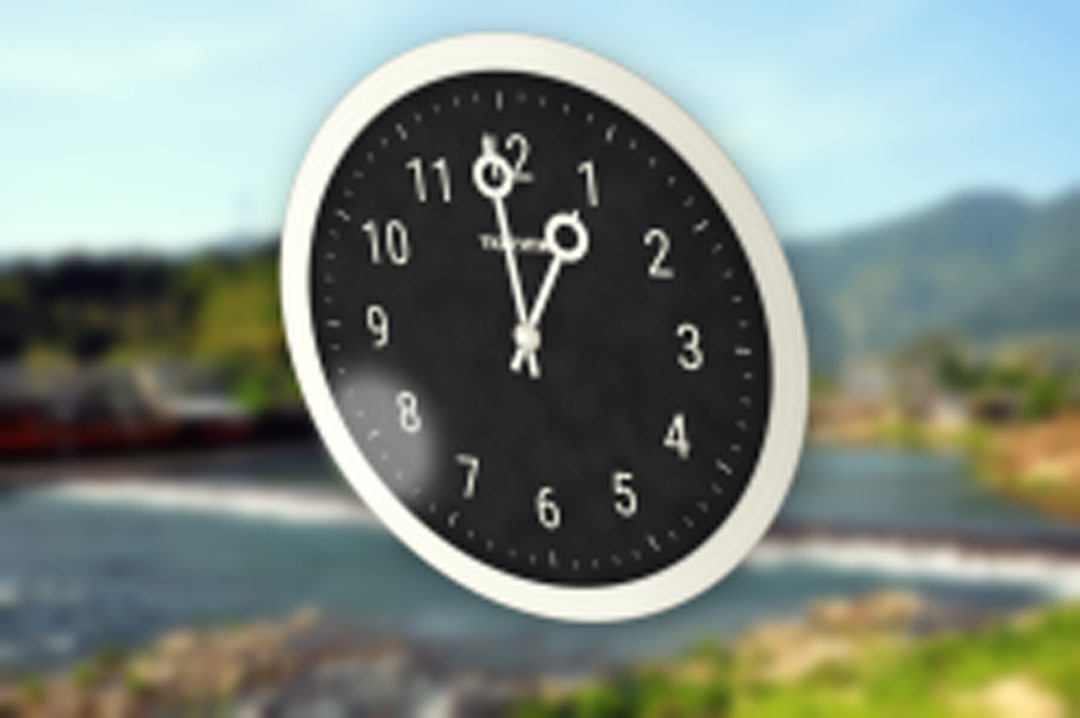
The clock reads h=12 m=59
